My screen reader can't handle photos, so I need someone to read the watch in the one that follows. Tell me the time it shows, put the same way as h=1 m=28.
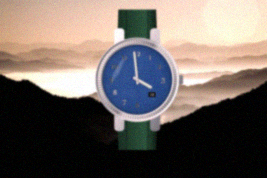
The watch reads h=3 m=59
